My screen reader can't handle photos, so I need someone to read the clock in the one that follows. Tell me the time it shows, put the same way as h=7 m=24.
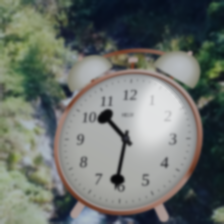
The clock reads h=10 m=31
